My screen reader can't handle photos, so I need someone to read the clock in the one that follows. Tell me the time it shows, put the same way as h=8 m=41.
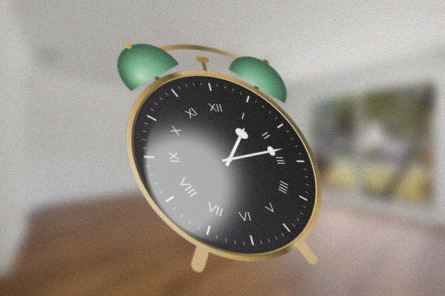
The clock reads h=1 m=13
